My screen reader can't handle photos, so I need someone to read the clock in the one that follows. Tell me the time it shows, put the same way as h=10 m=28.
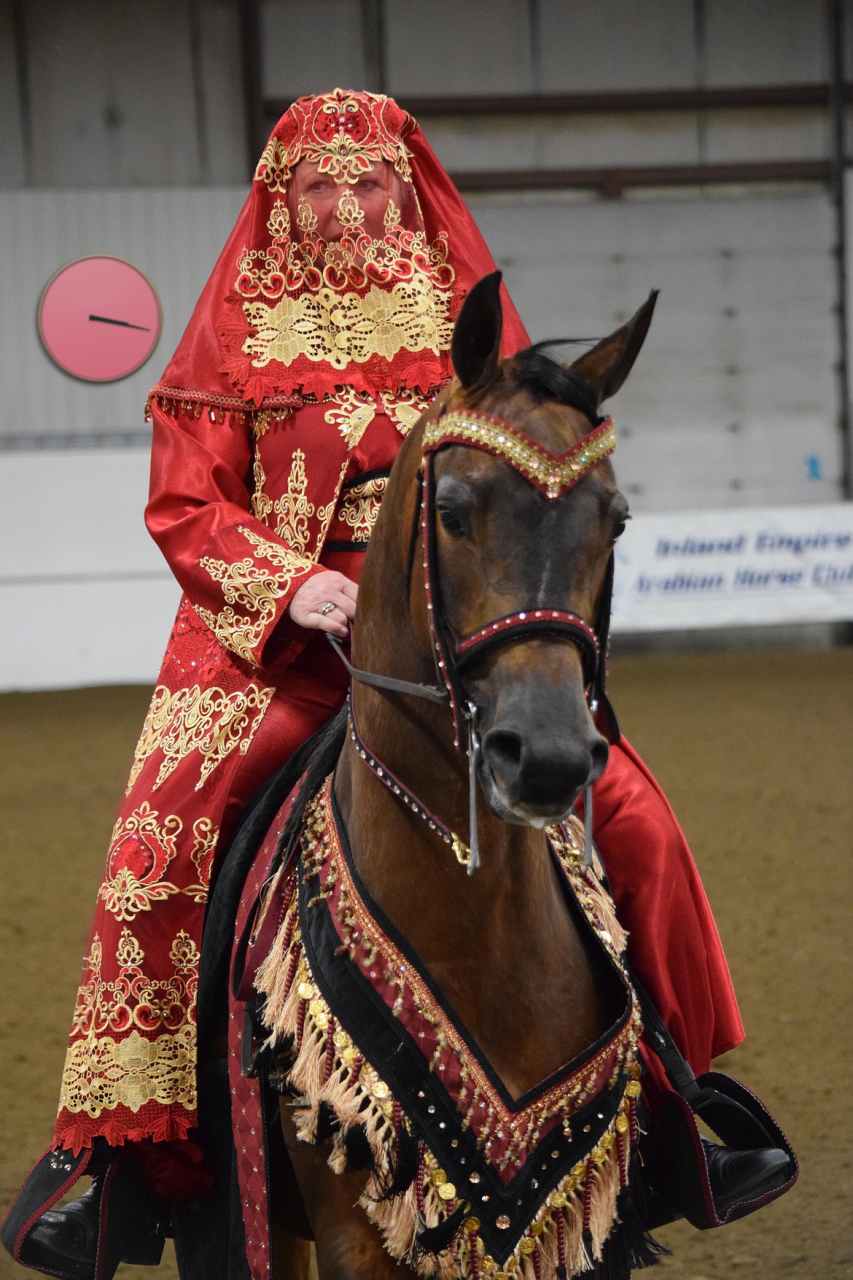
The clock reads h=3 m=17
